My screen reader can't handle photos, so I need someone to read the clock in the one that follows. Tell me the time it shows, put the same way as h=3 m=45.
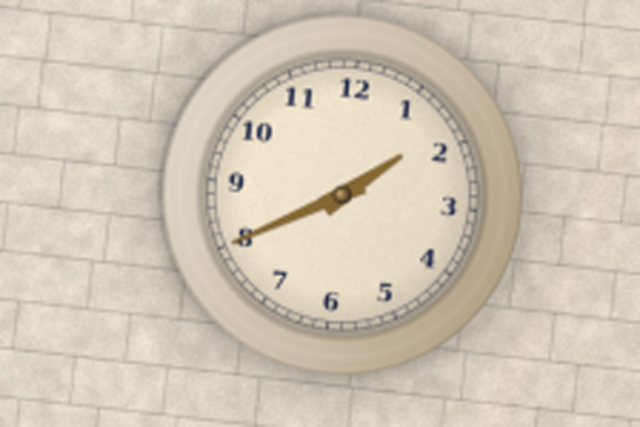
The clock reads h=1 m=40
